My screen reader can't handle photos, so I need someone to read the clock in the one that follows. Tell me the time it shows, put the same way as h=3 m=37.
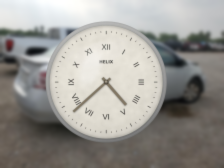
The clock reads h=4 m=38
